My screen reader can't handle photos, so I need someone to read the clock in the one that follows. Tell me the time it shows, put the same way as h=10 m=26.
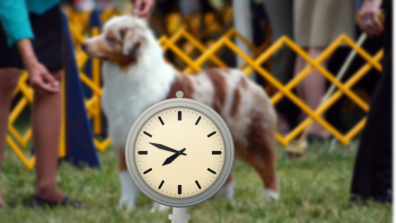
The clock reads h=7 m=48
